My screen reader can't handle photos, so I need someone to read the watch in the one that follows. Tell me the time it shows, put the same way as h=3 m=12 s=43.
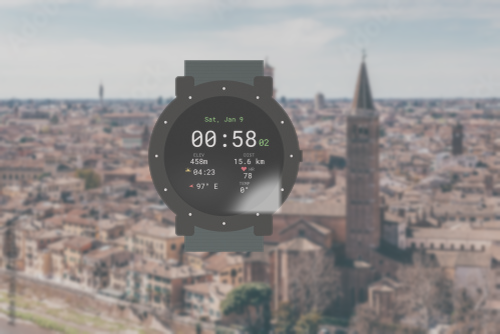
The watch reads h=0 m=58 s=2
